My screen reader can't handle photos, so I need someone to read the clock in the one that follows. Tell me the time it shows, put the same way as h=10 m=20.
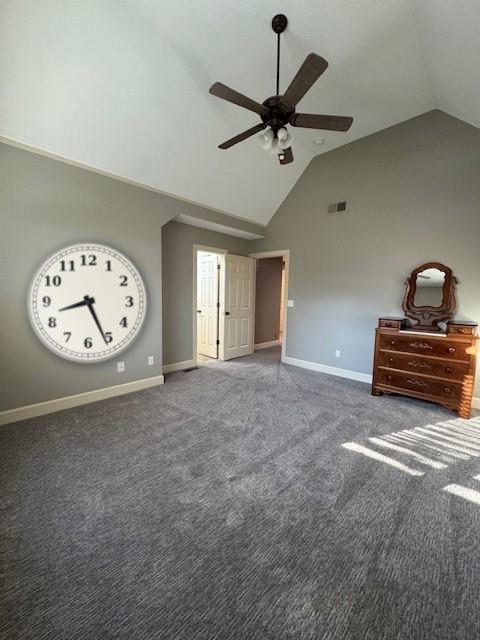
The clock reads h=8 m=26
